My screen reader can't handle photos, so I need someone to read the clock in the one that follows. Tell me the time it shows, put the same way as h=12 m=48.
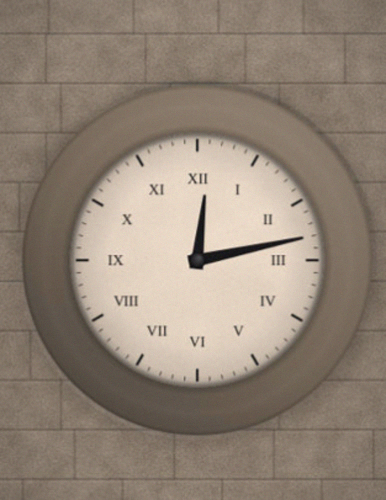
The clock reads h=12 m=13
